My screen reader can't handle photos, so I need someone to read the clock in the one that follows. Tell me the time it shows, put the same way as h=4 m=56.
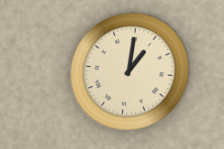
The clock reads h=1 m=0
